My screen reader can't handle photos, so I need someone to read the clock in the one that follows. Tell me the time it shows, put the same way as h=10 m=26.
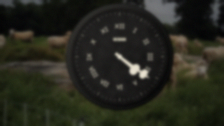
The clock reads h=4 m=21
